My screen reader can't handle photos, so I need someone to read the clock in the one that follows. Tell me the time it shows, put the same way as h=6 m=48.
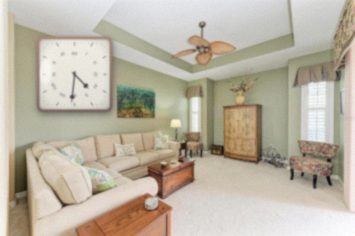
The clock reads h=4 m=31
